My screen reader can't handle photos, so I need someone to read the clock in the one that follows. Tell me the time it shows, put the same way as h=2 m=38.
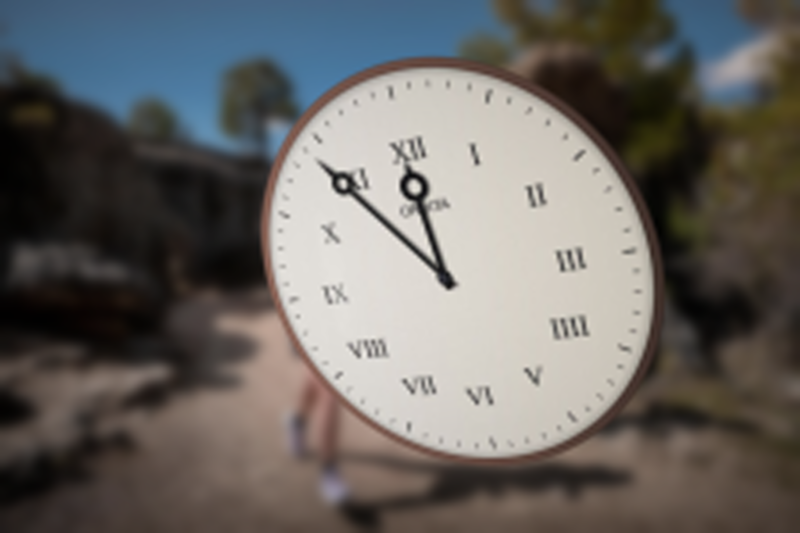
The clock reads h=11 m=54
